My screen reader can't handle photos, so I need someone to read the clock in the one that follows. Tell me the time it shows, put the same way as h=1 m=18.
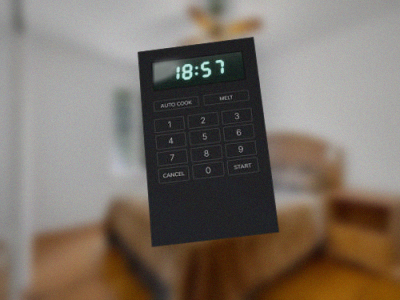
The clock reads h=18 m=57
